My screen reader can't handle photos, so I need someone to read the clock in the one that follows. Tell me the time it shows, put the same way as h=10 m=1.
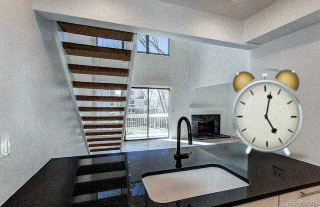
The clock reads h=5 m=2
